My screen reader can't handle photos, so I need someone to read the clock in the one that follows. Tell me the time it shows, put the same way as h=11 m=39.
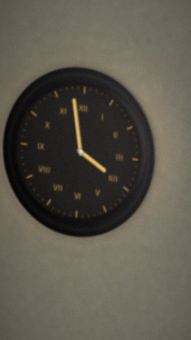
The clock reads h=3 m=58
